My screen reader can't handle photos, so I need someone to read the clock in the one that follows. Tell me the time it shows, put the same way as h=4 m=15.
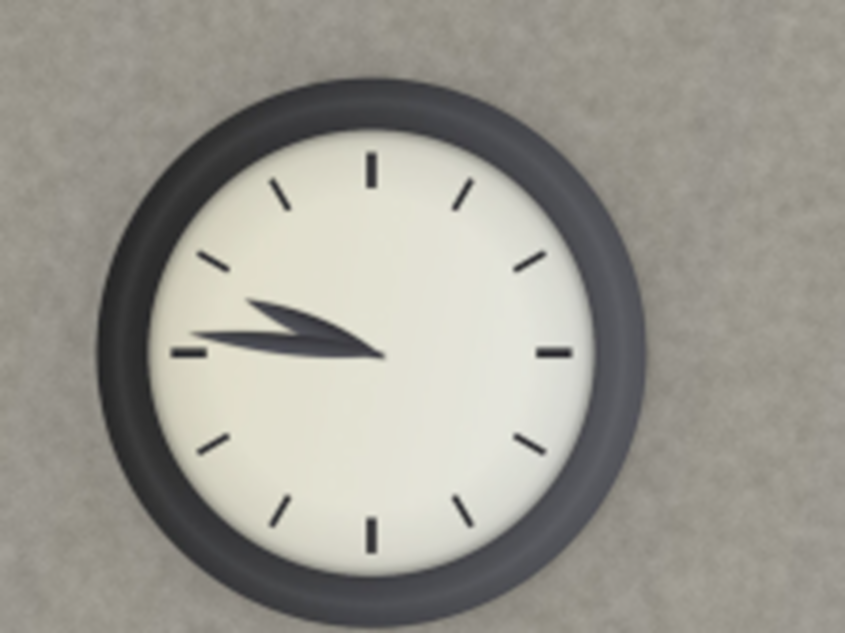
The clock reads h=9 m=46
